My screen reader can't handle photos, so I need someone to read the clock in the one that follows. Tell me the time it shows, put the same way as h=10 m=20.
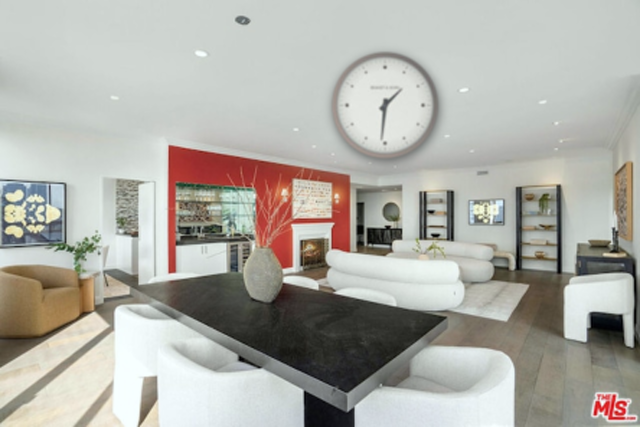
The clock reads h=1 m=31
